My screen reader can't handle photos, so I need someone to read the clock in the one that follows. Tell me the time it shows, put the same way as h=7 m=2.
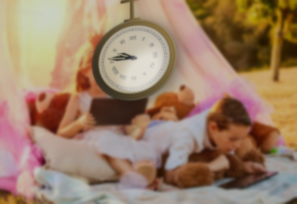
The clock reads h=9 m=46
